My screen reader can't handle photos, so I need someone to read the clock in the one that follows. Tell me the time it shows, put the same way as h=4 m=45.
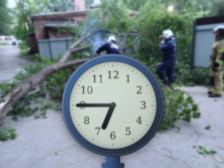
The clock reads h=6 m=45
